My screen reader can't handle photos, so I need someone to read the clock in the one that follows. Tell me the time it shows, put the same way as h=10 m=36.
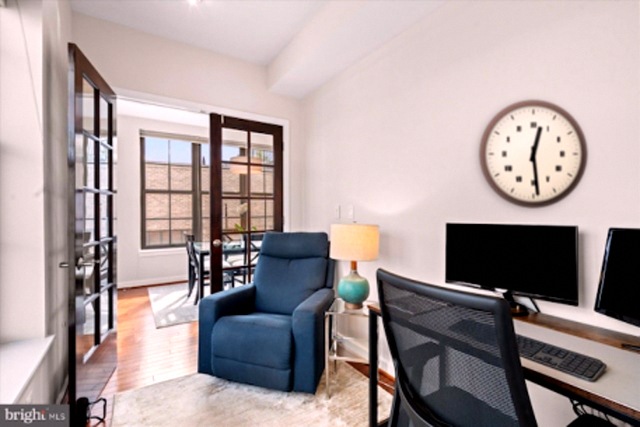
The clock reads h=12 m=29
